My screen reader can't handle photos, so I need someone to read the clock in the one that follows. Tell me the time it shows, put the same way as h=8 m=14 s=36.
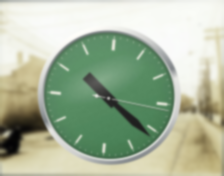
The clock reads h=10 m=21 s=16
